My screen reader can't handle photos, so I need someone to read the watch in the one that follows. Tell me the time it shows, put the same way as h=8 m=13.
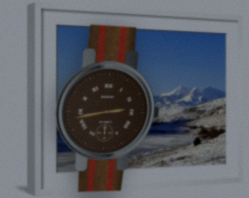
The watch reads h=2 m=43
